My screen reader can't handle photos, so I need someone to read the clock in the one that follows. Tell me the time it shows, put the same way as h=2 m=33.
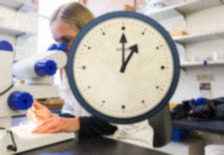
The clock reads h=1 m=0
